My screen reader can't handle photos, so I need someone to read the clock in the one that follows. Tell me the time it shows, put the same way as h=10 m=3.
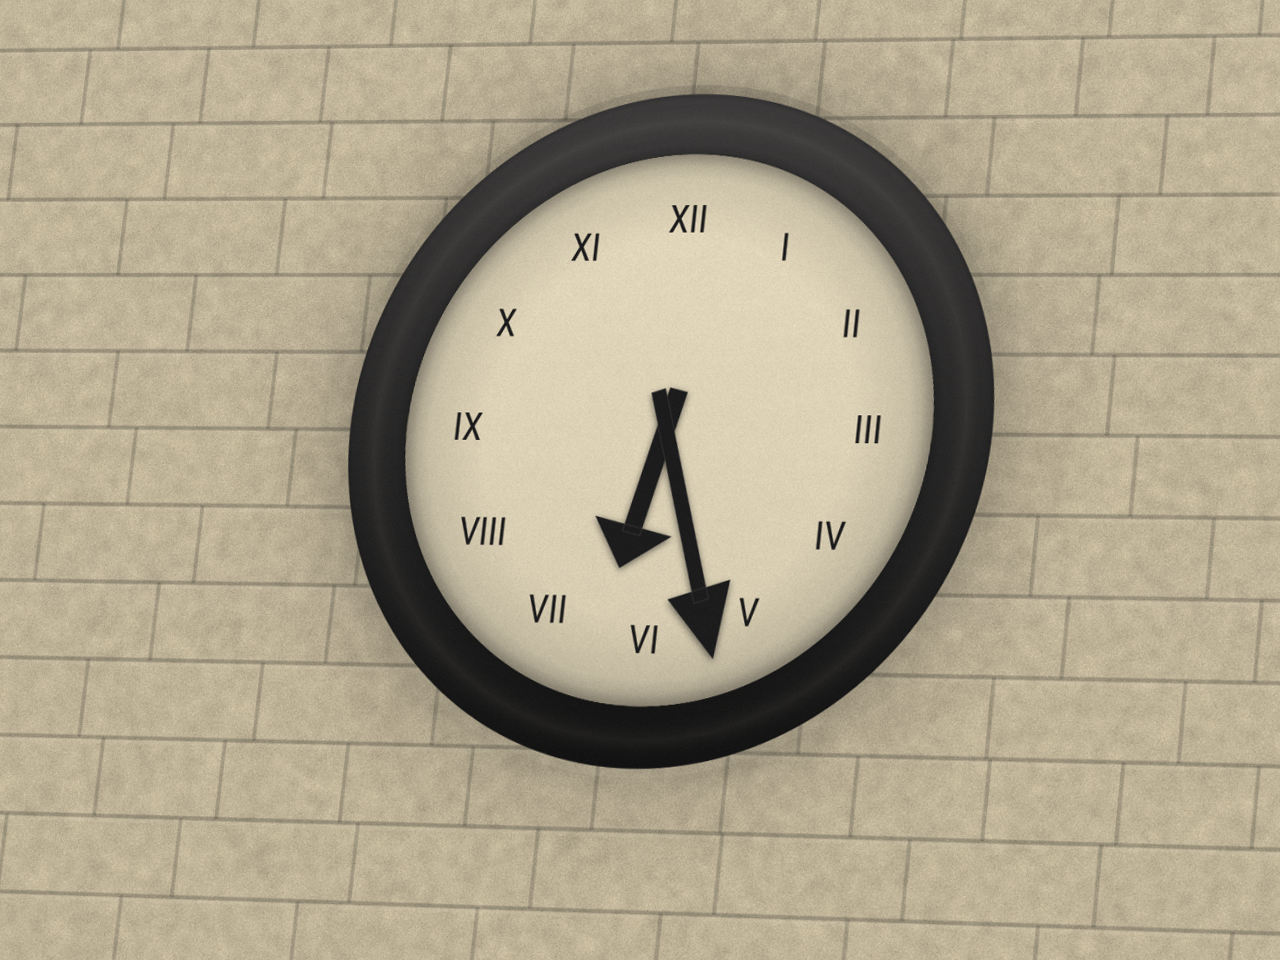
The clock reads h=6 m=27
